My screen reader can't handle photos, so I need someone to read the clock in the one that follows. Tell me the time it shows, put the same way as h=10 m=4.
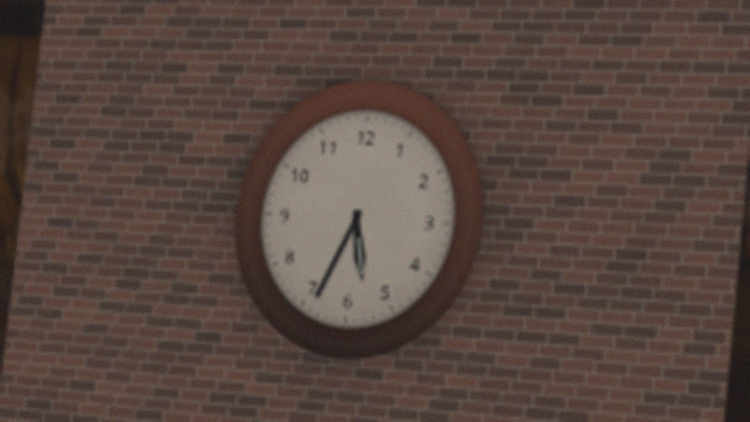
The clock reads h=5 m=34
